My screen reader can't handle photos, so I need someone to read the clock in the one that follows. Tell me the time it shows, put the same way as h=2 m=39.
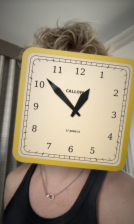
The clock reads h=12 m=52
